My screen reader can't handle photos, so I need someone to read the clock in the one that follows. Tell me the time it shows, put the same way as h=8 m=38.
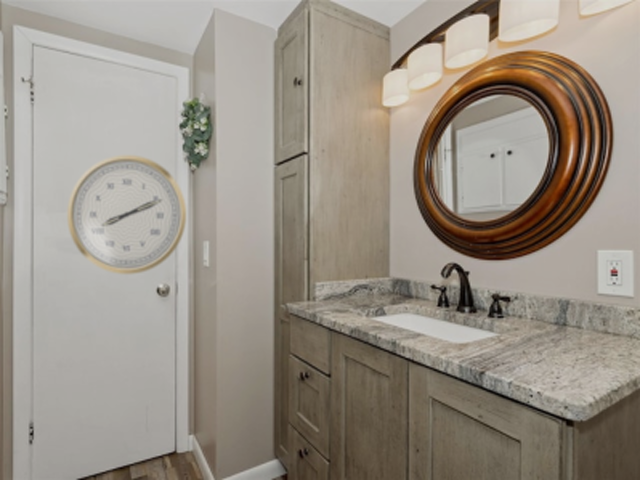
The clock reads h=8 m=11
